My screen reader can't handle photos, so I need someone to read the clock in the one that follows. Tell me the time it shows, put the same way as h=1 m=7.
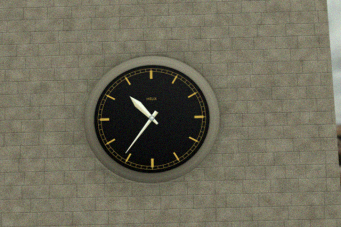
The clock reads h=10 m=36
